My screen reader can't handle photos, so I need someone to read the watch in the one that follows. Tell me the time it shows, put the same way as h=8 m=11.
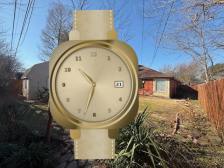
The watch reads h=10 m=33
